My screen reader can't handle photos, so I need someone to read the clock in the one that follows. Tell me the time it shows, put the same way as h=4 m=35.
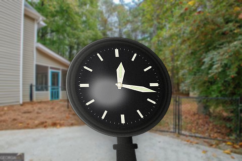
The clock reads h=12 m=17
